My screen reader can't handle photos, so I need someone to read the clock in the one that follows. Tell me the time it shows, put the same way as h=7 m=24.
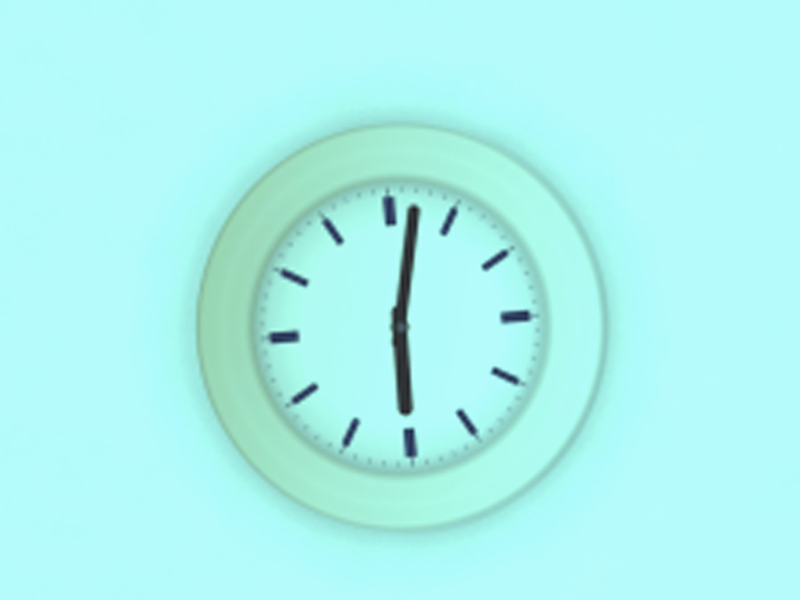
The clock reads h=6 m=2
